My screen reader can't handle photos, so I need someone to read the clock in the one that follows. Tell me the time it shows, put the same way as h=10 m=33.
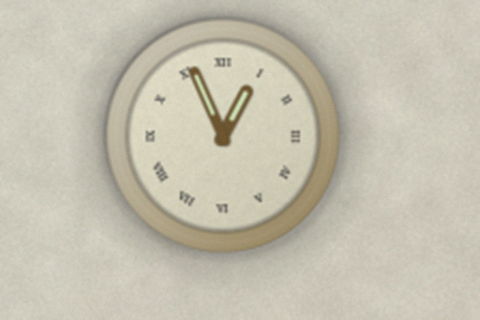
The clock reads h=12 m=56
